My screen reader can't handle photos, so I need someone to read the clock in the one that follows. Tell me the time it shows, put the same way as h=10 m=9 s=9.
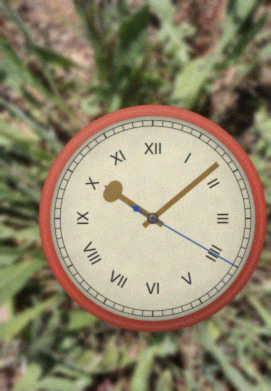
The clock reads h=10 m=8 s=20
